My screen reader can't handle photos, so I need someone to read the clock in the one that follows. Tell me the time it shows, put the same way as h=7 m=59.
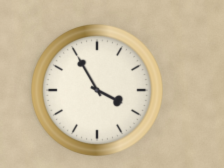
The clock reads h=3 m=55
